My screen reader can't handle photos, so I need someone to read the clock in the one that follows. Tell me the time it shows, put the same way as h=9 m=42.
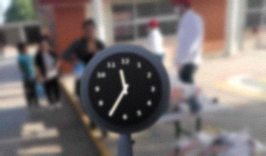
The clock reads h=11 m=35
